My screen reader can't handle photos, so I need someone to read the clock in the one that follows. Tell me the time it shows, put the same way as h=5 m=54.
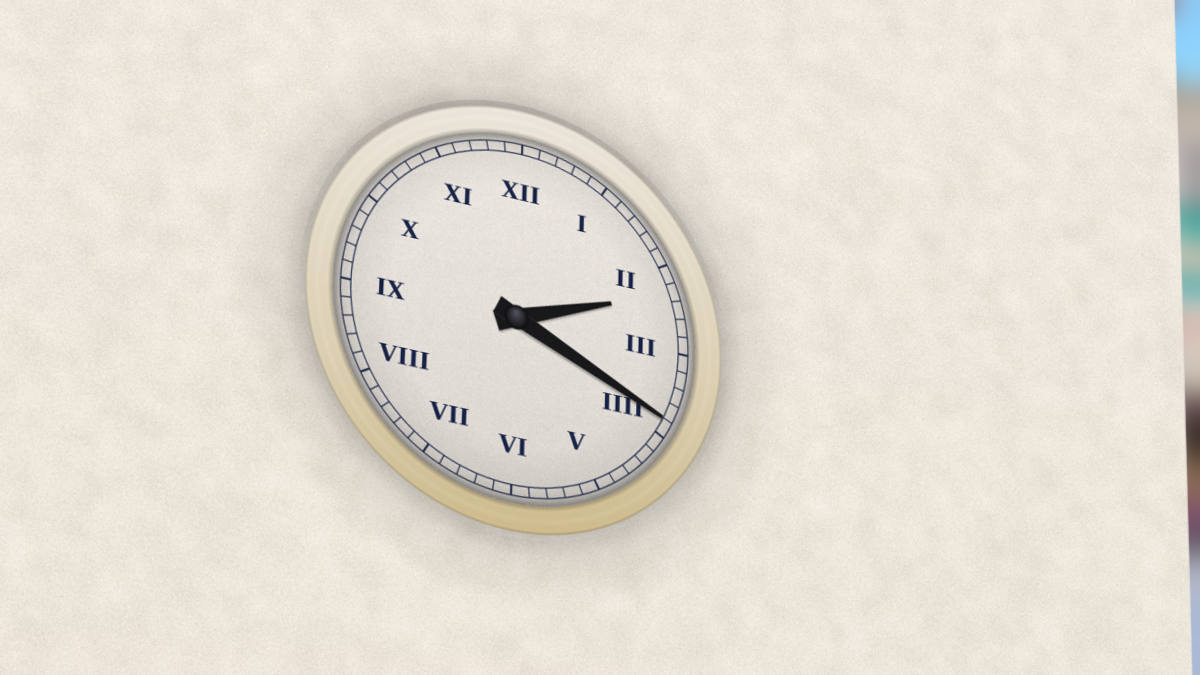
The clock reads h=2 m=19
